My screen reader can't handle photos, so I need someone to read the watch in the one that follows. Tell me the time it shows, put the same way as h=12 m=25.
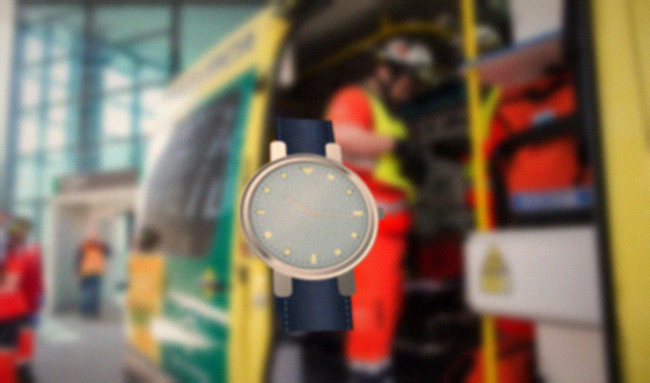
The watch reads h=10 m=16
